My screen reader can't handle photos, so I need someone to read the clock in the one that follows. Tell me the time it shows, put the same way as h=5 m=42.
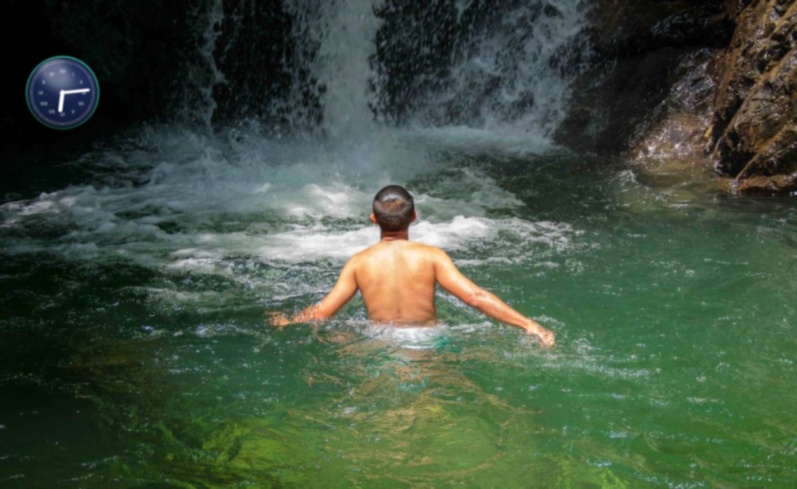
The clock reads h=6 m=14
